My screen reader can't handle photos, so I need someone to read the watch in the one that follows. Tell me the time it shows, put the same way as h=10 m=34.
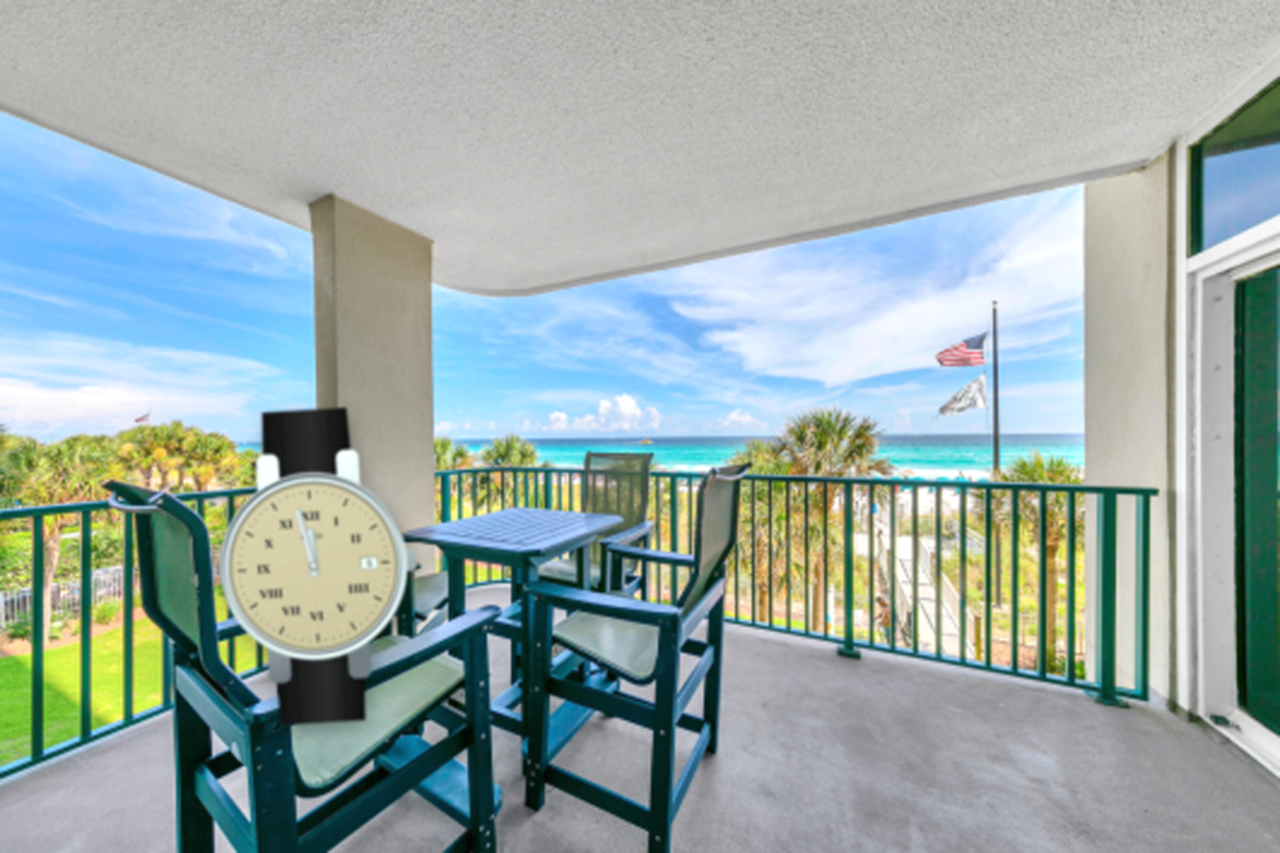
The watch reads h=11 m=58
